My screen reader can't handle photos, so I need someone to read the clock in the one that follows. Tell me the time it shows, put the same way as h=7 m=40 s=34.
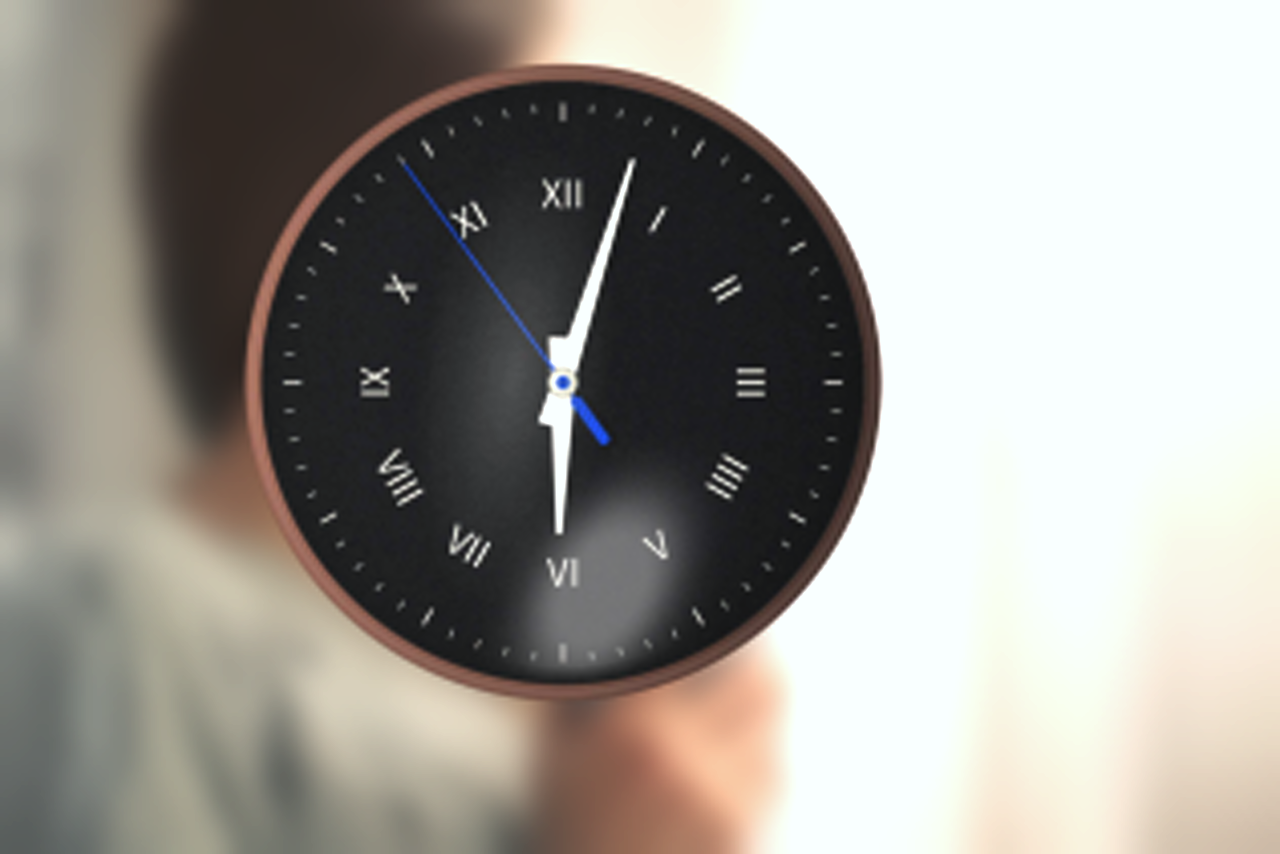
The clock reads h=6 m=2 s=54
